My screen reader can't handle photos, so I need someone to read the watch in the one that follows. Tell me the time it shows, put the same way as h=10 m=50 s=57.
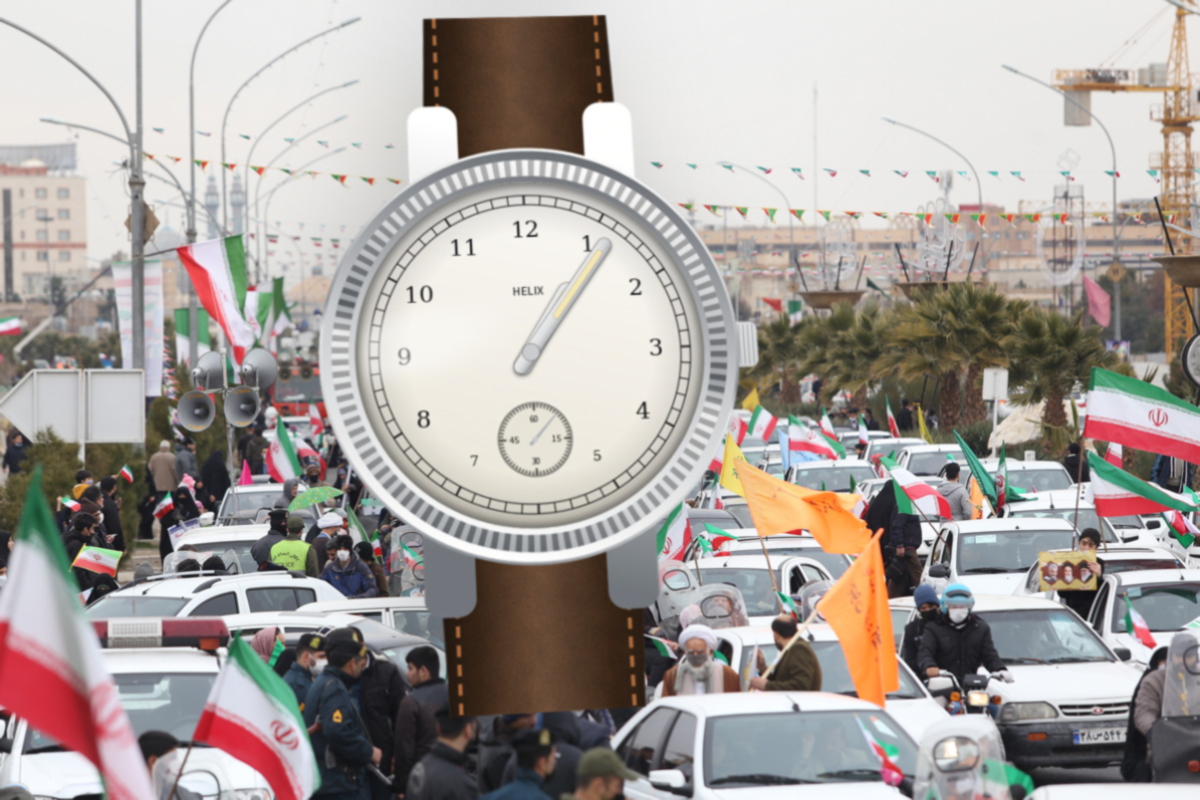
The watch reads h=1 m=6 s=7
